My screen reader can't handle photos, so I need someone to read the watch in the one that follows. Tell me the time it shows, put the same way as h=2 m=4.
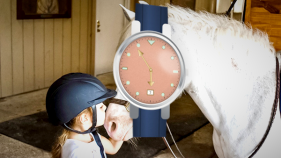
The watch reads h=5 m=54
